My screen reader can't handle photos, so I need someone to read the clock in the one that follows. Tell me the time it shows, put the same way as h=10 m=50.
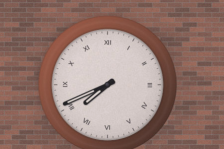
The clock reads h=7 m=41
